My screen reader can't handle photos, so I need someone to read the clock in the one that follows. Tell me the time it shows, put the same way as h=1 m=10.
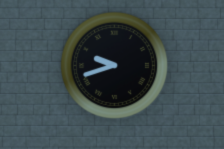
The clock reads h=9 m=42
